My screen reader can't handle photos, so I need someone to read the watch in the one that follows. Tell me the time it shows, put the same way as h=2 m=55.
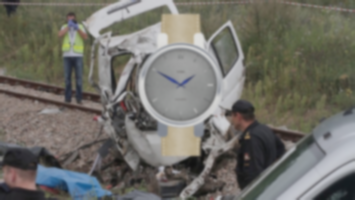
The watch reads h=1 m=50
